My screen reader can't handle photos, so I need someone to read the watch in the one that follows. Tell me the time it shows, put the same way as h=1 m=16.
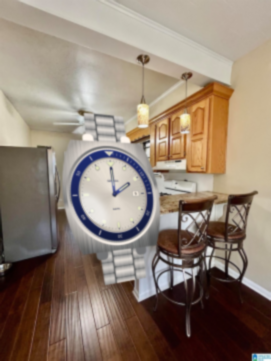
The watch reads h=2 m=0
